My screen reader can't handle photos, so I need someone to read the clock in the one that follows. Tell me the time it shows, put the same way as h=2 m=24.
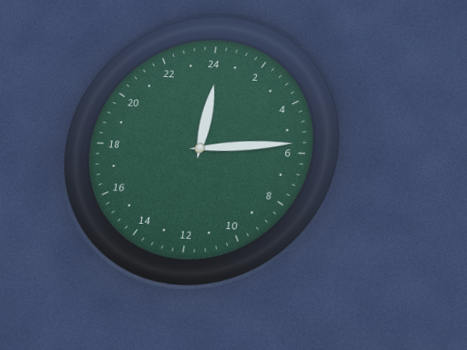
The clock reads h=0 m=14
